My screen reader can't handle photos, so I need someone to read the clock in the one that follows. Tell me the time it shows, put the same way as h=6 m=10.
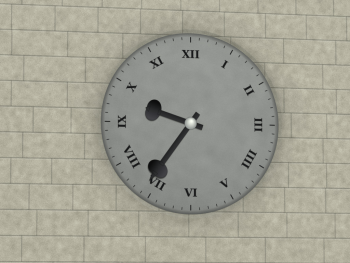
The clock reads h=9 m=36
